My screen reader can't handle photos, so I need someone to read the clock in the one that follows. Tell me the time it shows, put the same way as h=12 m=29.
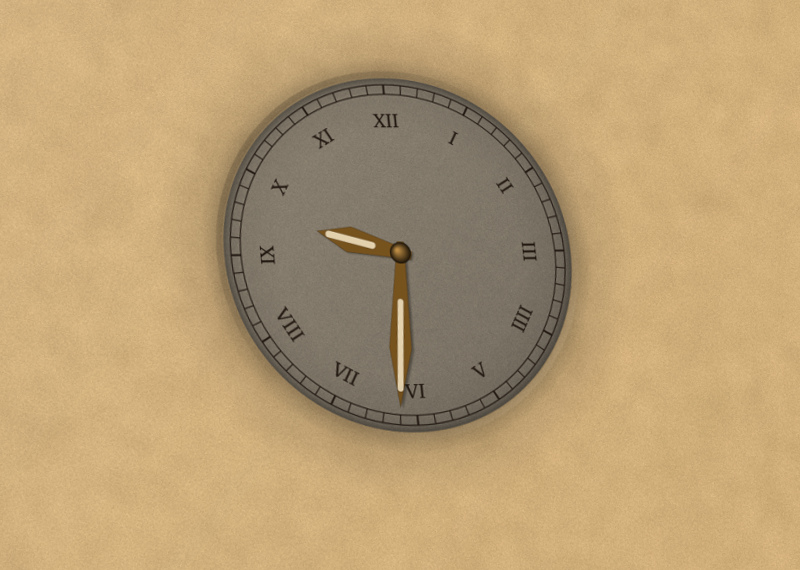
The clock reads h=9 m=31
